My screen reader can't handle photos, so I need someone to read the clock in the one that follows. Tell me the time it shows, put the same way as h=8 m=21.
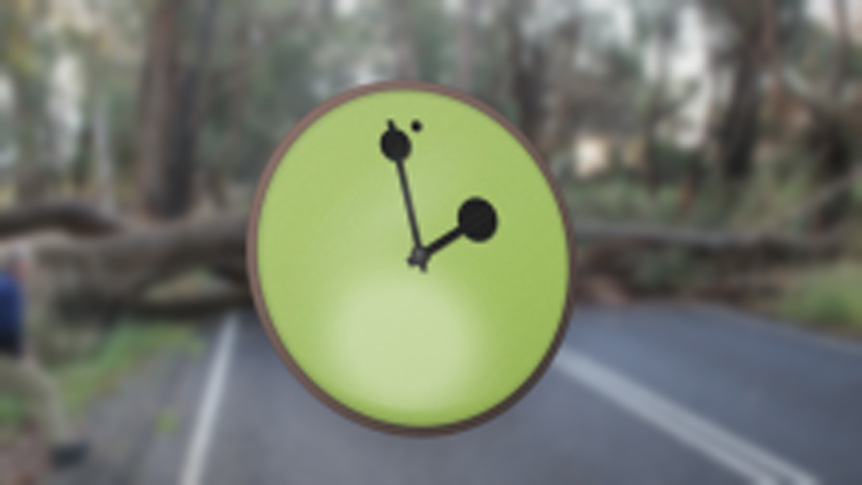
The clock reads h=1 m=58
